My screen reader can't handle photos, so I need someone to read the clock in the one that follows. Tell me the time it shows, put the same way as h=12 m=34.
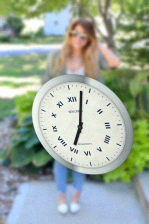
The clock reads h=7 m=3
